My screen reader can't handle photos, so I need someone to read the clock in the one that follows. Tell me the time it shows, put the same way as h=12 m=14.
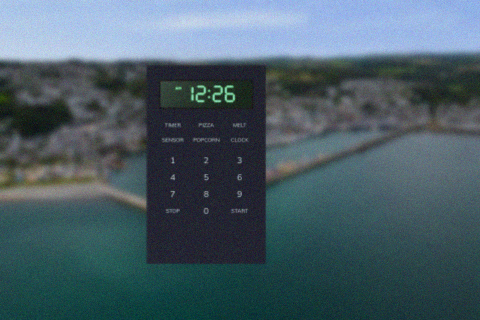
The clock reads h=12 m=26
